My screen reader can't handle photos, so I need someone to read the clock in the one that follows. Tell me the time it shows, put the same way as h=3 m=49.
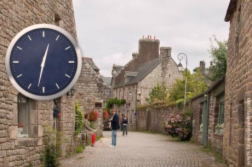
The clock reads h=12 m=32
